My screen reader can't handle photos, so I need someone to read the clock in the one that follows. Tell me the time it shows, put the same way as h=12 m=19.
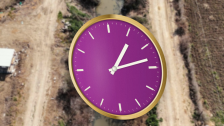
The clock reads h=1 m=13
